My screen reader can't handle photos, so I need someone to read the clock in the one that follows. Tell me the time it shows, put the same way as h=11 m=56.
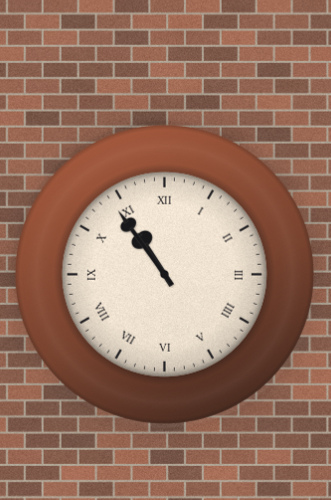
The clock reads h=10 m=54
